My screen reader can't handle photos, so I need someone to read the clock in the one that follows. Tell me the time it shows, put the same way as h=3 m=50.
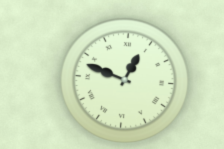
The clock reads h=12 m=48
